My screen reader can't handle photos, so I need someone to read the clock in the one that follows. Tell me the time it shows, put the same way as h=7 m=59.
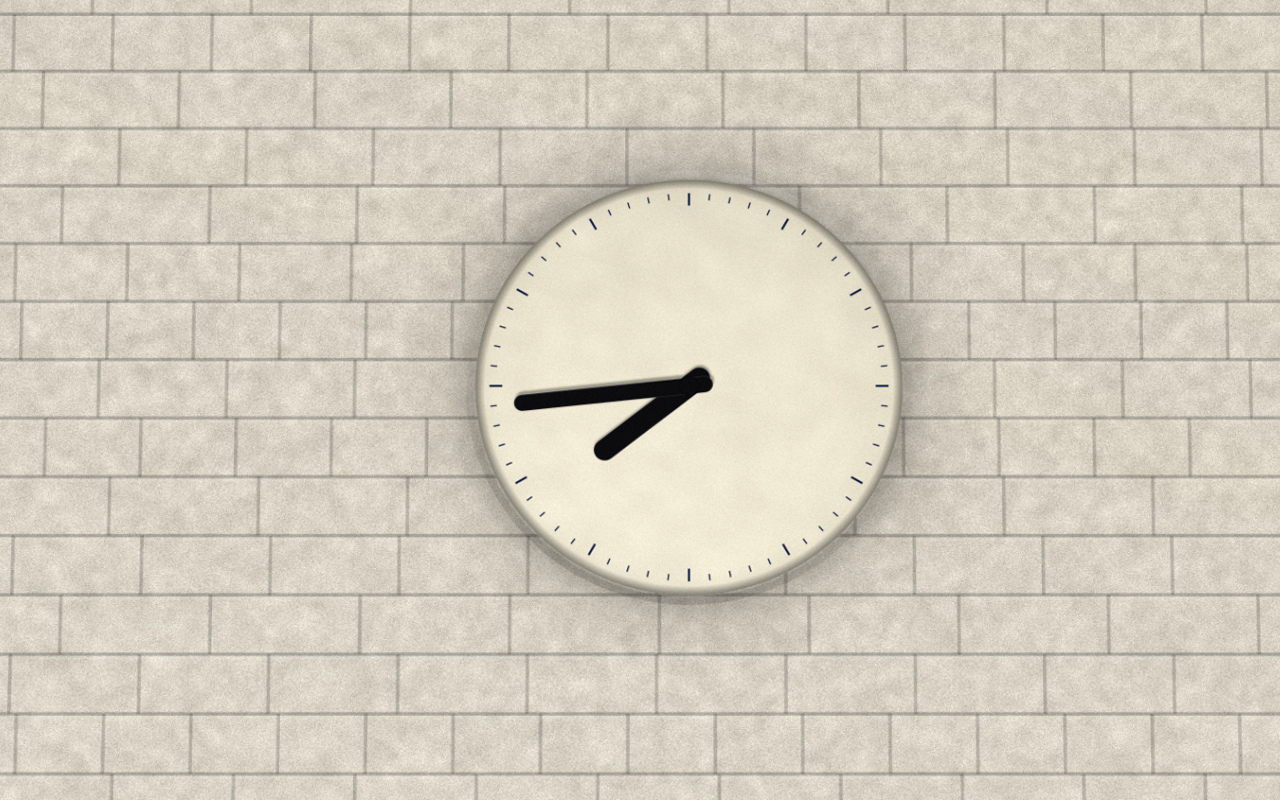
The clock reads h=7 m=44
